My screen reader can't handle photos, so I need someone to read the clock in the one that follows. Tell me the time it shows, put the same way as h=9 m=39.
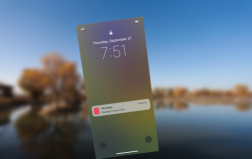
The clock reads h=7 m=51
